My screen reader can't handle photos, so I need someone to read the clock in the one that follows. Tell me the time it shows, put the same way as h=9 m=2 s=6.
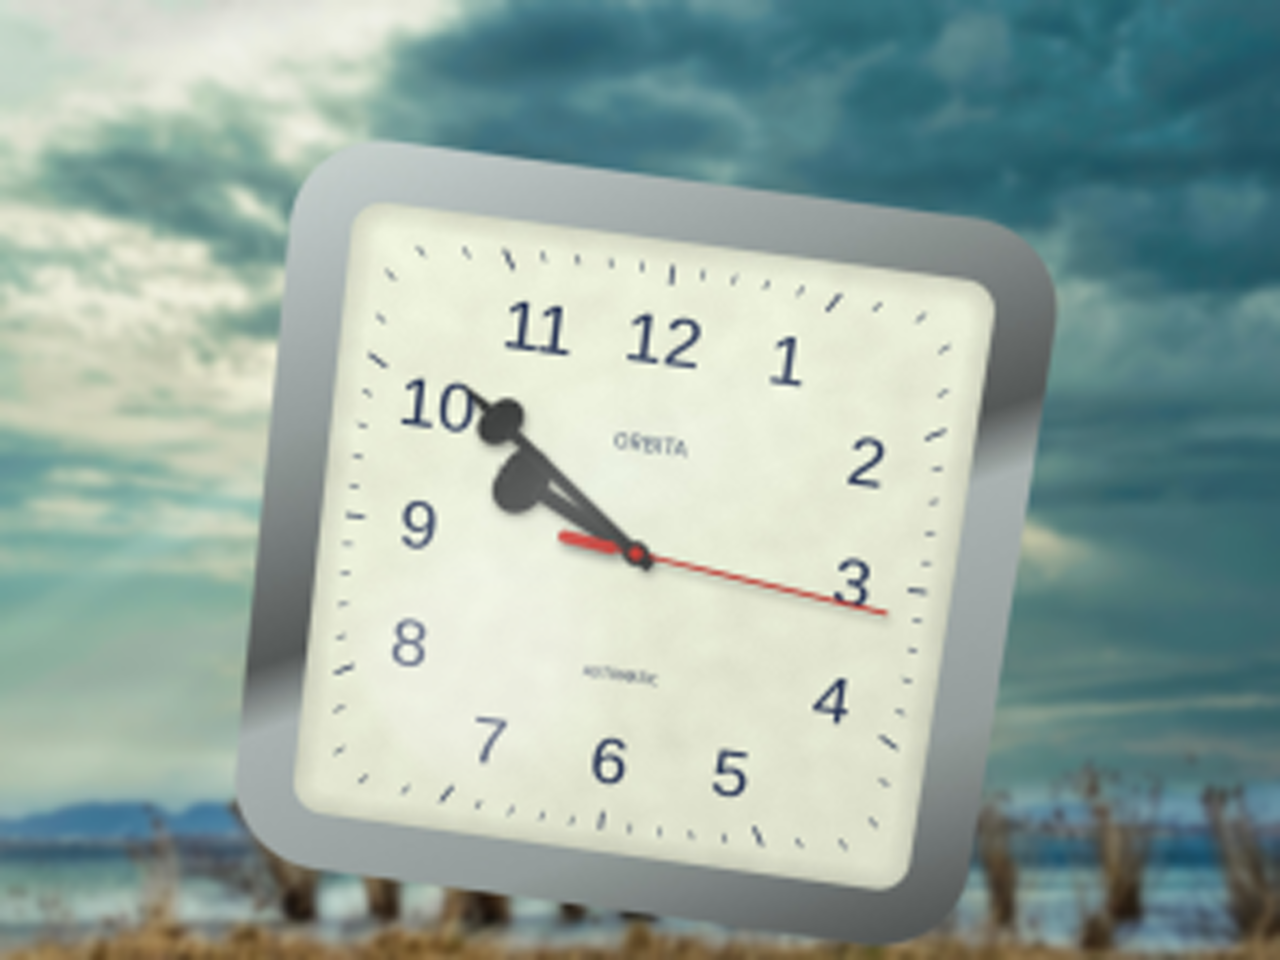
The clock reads h=9 m=51 s=16
